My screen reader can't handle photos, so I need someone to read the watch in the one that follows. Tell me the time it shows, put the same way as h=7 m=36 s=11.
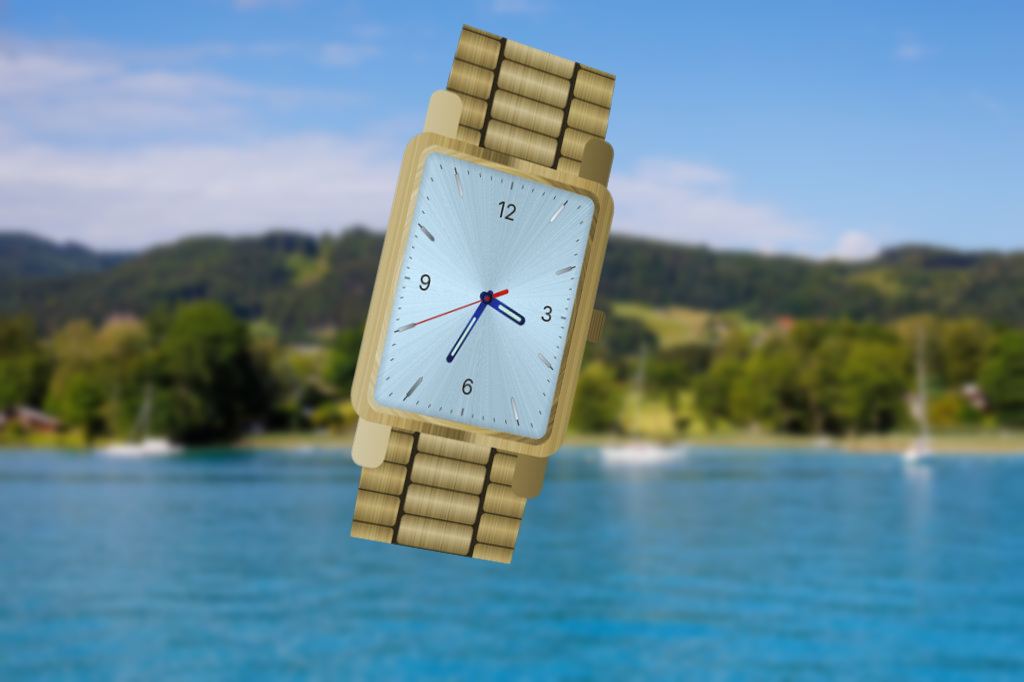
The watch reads h=3 m=33 s=40
